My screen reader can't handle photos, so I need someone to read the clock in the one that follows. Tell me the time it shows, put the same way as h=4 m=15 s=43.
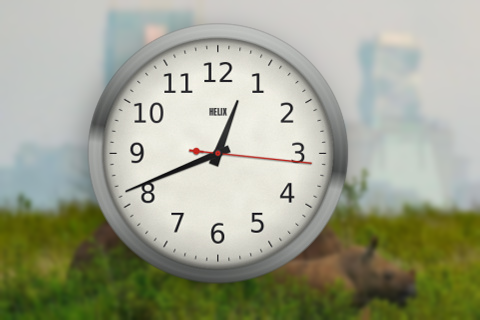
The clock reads h=12 m=41 s=16
